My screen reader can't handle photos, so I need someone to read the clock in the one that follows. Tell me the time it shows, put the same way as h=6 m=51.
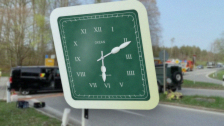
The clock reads h=6 m=11
